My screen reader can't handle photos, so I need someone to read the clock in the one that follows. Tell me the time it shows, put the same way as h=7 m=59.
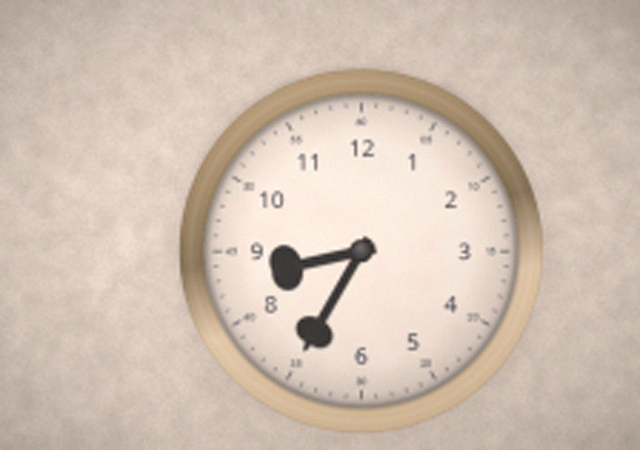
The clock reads h=8 m=35
